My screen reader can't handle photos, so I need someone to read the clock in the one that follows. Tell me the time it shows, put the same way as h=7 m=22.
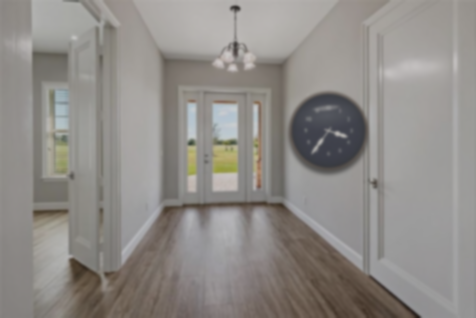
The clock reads h=3 m=36
